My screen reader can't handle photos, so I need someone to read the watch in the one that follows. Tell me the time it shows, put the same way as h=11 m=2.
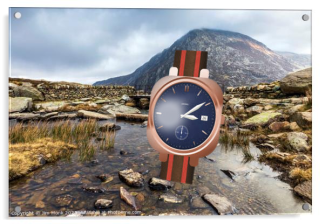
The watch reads h=3 m=9
